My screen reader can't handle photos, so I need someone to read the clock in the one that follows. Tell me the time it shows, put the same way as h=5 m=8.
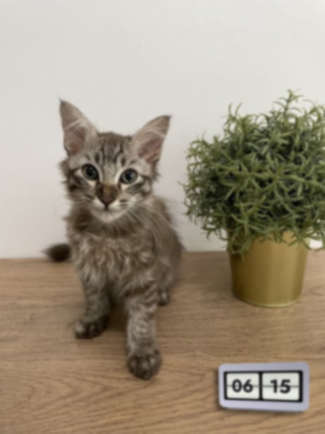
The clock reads h=6 m=15
